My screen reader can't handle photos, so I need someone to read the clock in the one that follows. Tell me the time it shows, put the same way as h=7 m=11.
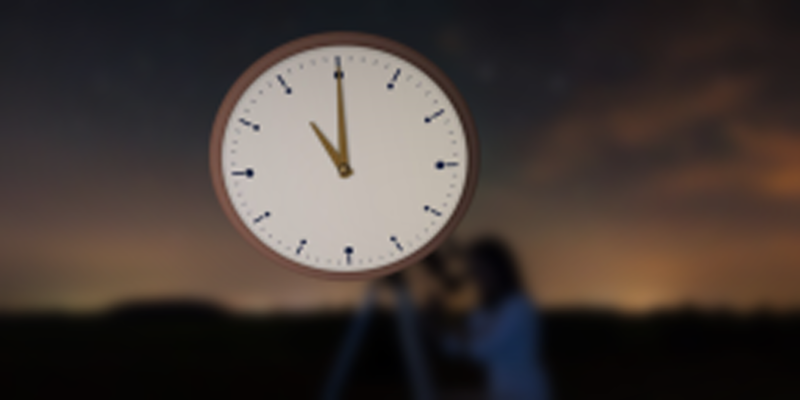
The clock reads h=11 m=0
